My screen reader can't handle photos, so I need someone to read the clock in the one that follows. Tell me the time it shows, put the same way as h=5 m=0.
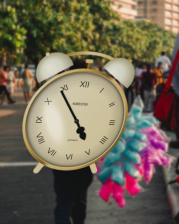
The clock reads h=4 m=54
